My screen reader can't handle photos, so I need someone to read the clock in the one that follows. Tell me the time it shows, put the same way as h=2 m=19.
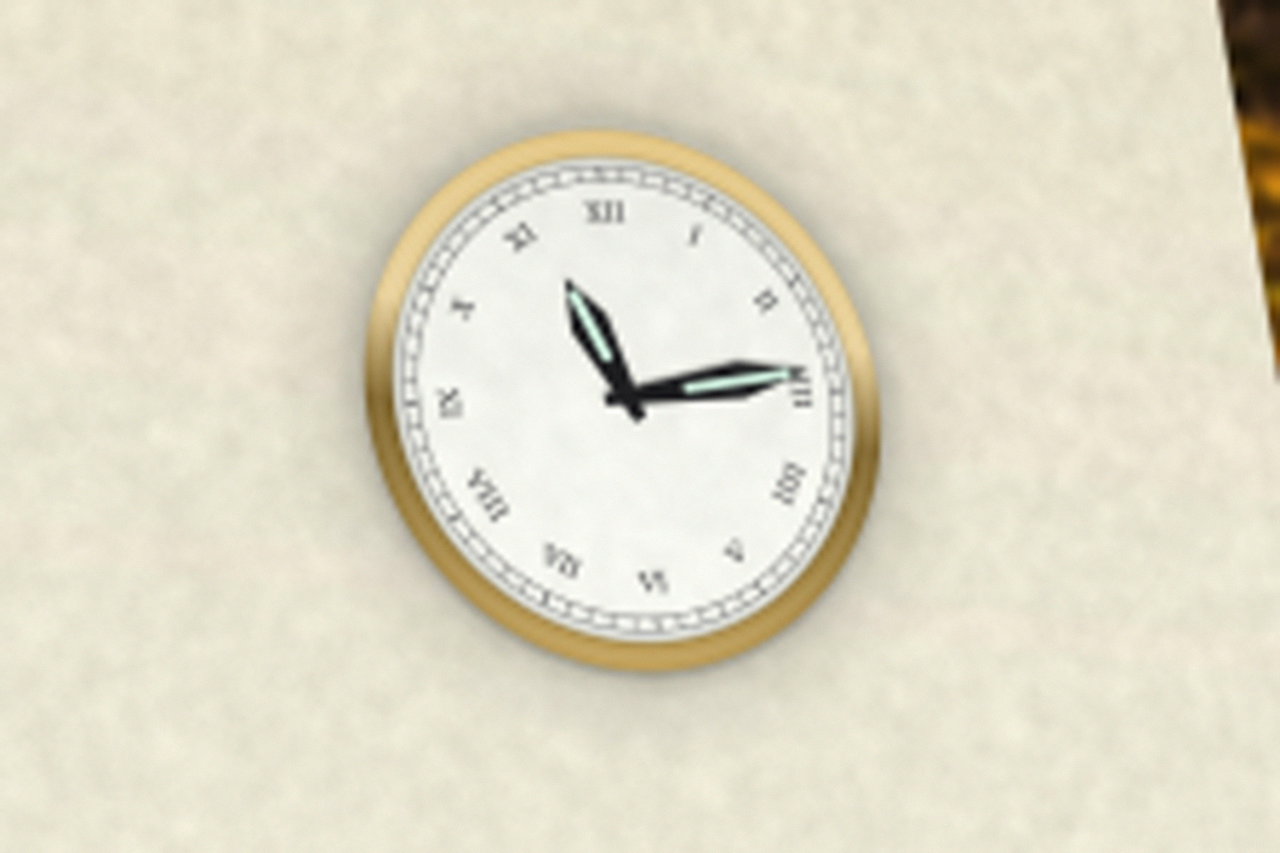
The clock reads h=11 m=14
